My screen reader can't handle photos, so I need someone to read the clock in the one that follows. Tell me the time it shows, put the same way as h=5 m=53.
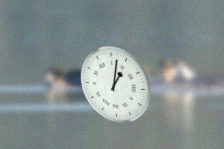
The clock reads h=2 m=7
